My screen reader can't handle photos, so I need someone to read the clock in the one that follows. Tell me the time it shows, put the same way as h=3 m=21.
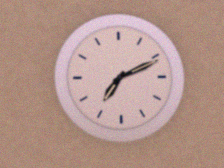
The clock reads h=7 m=11
